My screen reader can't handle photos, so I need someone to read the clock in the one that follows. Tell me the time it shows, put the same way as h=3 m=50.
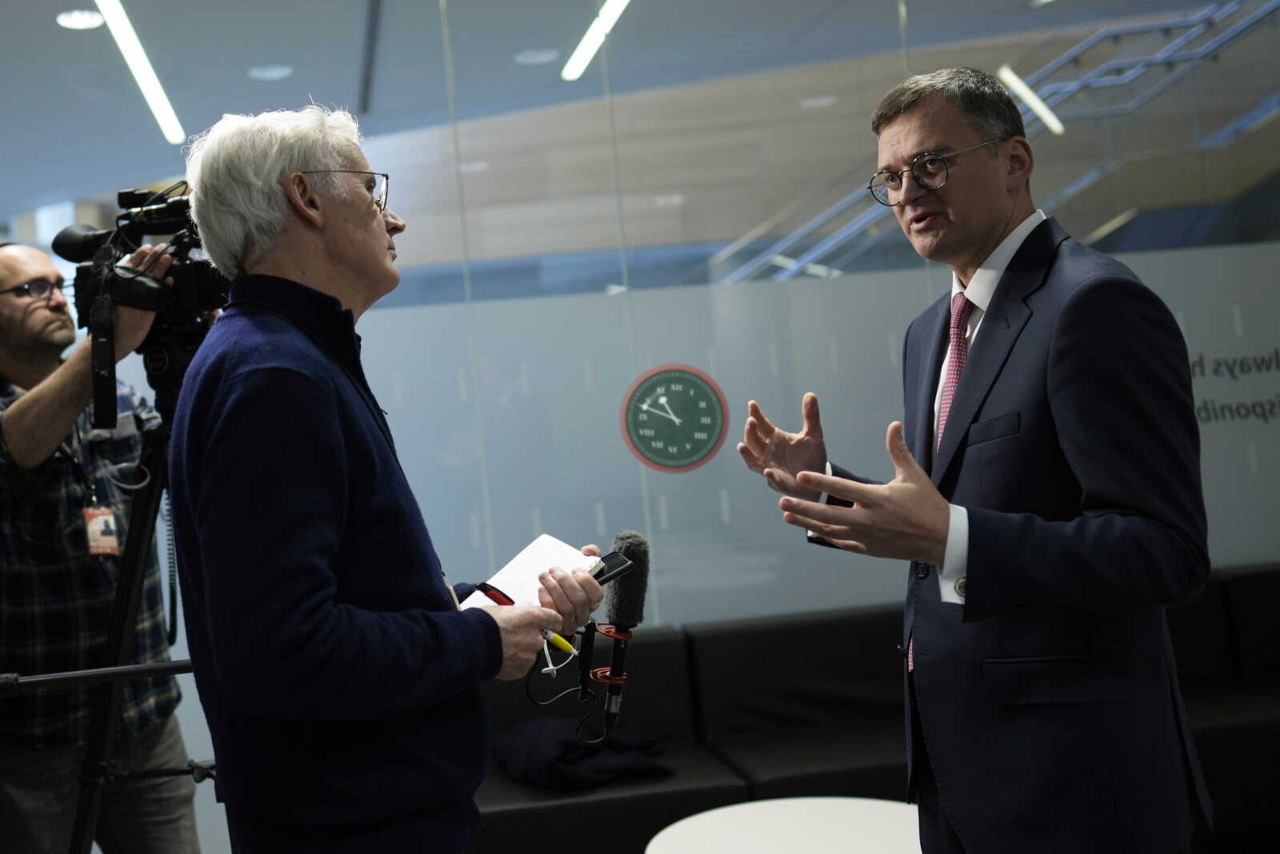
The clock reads h=10 m=48
